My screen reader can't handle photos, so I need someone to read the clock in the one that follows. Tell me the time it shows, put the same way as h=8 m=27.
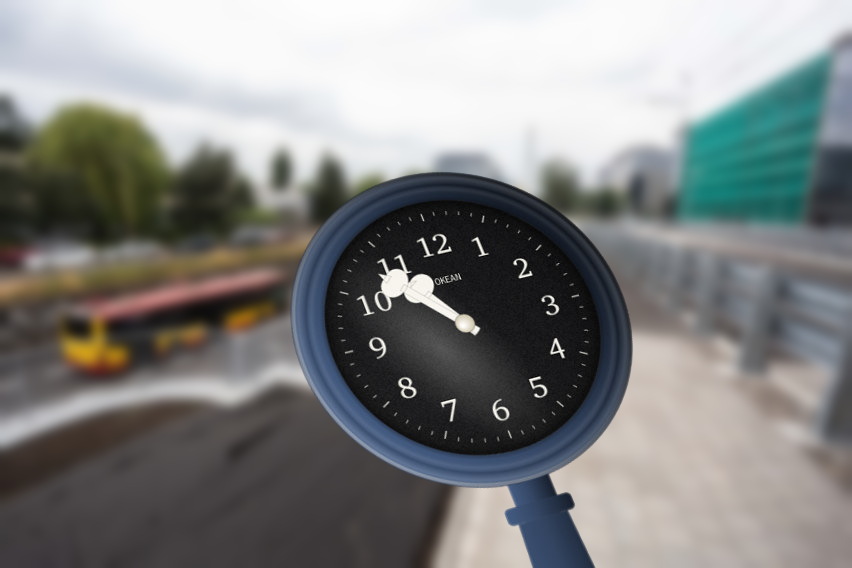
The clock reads h=10 m=53
